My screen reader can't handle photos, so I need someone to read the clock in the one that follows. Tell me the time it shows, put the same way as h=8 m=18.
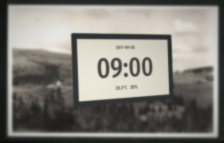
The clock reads h=9 m=0
